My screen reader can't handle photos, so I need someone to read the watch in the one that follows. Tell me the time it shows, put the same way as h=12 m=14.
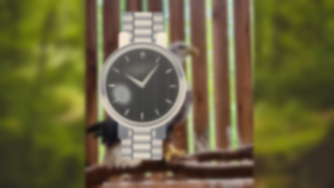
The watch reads h=10 m=6
